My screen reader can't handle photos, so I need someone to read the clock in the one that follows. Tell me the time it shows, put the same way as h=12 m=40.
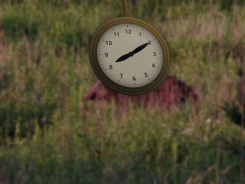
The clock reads h=8 m=10
